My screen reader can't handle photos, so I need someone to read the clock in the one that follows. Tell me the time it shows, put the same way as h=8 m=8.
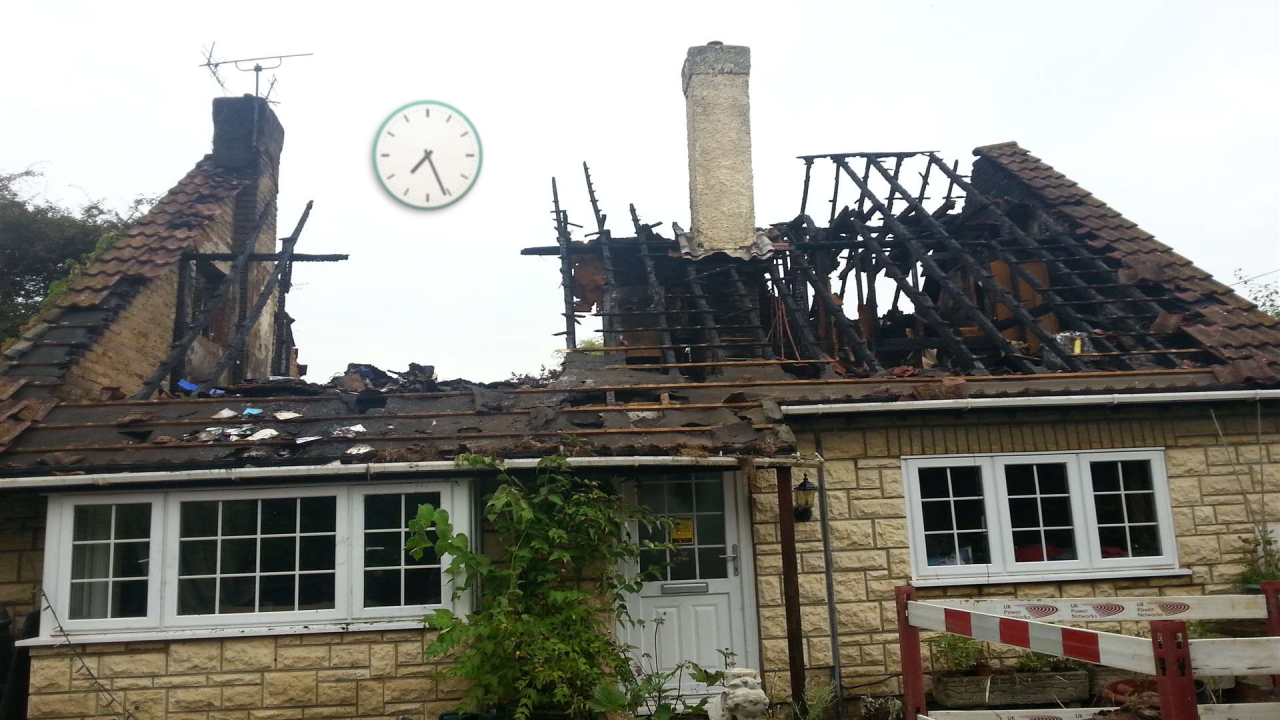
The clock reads h=7 m=26
